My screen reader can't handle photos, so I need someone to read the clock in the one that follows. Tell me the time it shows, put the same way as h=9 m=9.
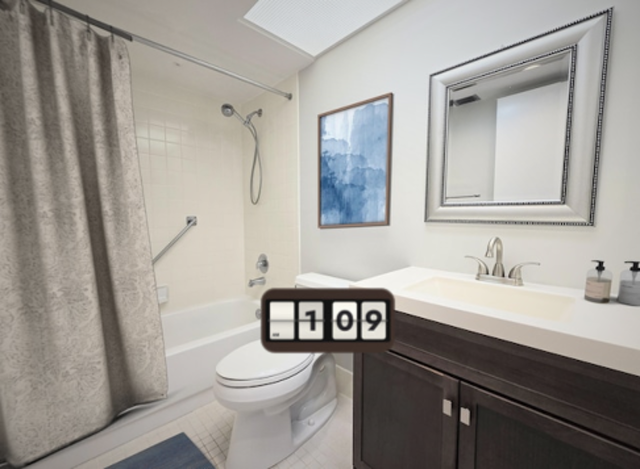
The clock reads h=1 m=9
